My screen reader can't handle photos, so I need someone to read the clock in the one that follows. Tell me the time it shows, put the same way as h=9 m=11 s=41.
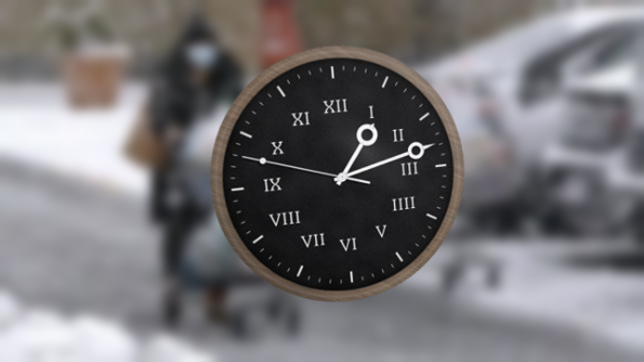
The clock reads h=1 m=12 s=48
